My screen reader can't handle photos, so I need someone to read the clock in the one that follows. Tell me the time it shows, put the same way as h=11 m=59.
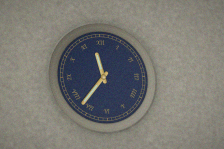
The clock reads h=11 m=37
